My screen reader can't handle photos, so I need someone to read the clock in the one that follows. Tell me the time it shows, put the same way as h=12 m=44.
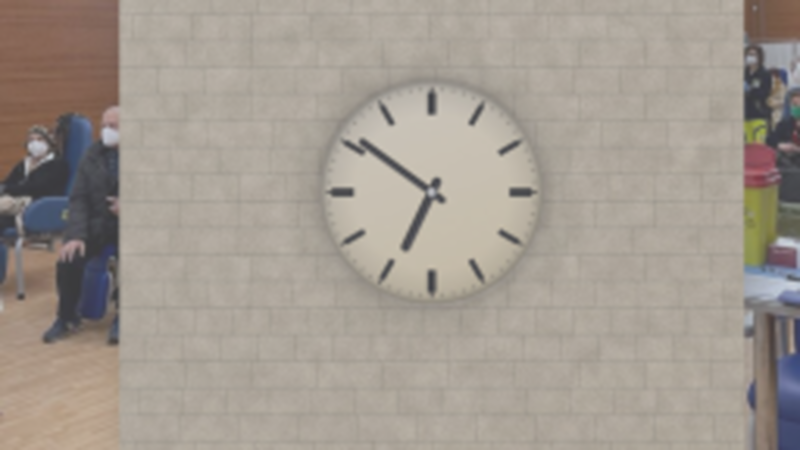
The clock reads h=6 m=51
